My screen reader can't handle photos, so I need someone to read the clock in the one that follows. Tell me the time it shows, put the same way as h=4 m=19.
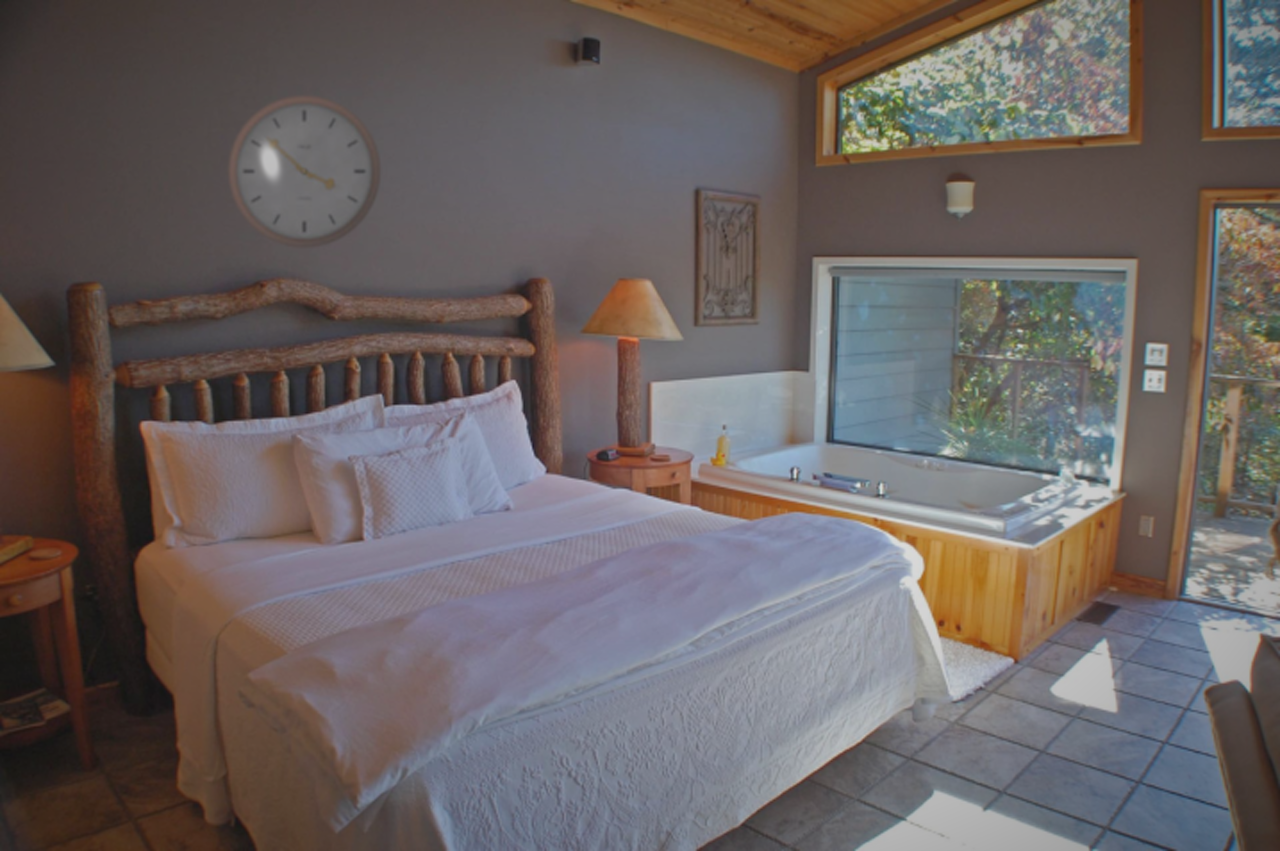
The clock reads h=3 m=52
